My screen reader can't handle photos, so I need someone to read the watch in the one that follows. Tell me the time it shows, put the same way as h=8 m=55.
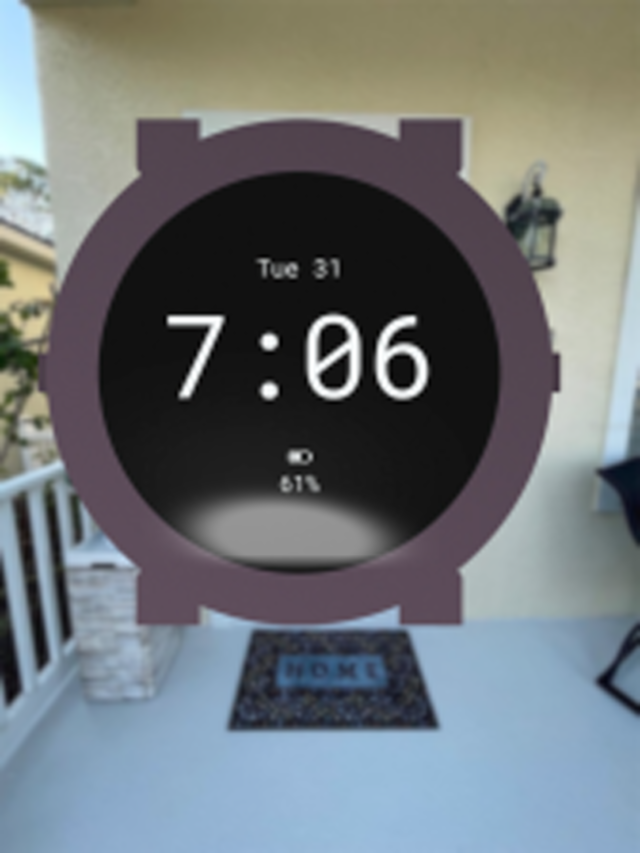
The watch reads h=7 m=6
